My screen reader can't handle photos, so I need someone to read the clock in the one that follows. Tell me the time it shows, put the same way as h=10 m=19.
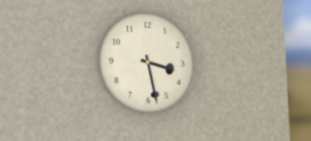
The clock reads h=3 m=28
